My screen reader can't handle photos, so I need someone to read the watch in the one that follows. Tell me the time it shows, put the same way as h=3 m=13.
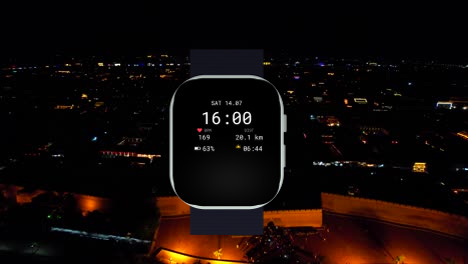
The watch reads h=16 m=0
